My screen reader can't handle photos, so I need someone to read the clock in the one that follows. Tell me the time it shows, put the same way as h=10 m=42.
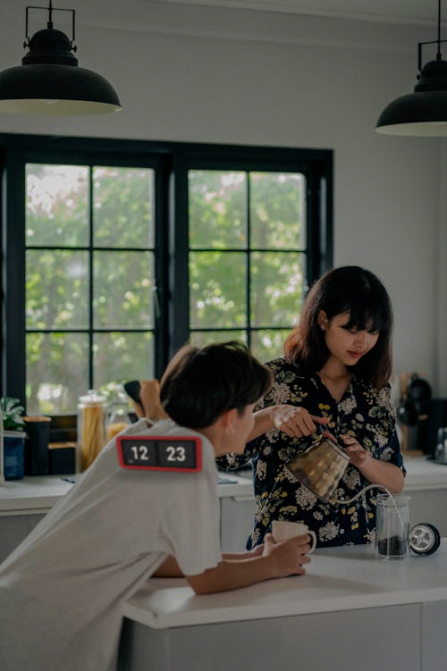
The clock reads h=12 m=23
